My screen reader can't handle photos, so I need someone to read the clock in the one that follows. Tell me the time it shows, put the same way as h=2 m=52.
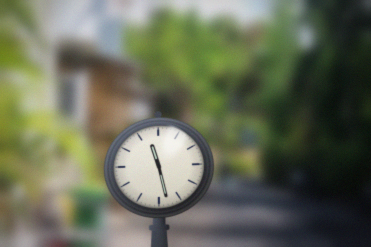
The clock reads h=11 m=28
